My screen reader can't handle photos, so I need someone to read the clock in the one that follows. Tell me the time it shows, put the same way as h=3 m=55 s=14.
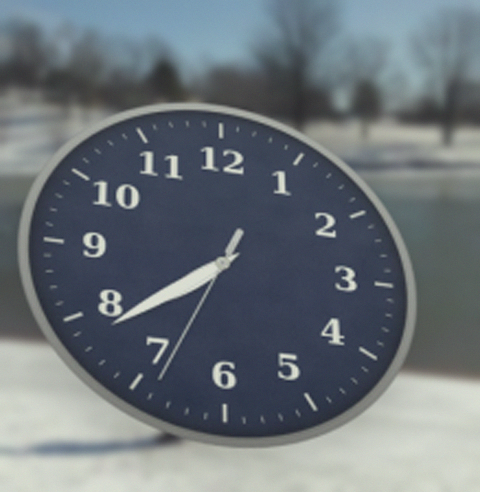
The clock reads h=7 m=38 s=34
